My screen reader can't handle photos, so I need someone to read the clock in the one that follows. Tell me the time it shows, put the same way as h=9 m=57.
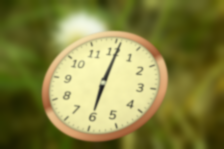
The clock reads h=6 m=1
